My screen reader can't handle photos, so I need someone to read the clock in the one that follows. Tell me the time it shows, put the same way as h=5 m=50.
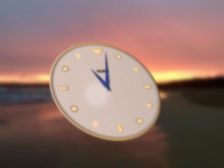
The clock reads h=11 m=2
